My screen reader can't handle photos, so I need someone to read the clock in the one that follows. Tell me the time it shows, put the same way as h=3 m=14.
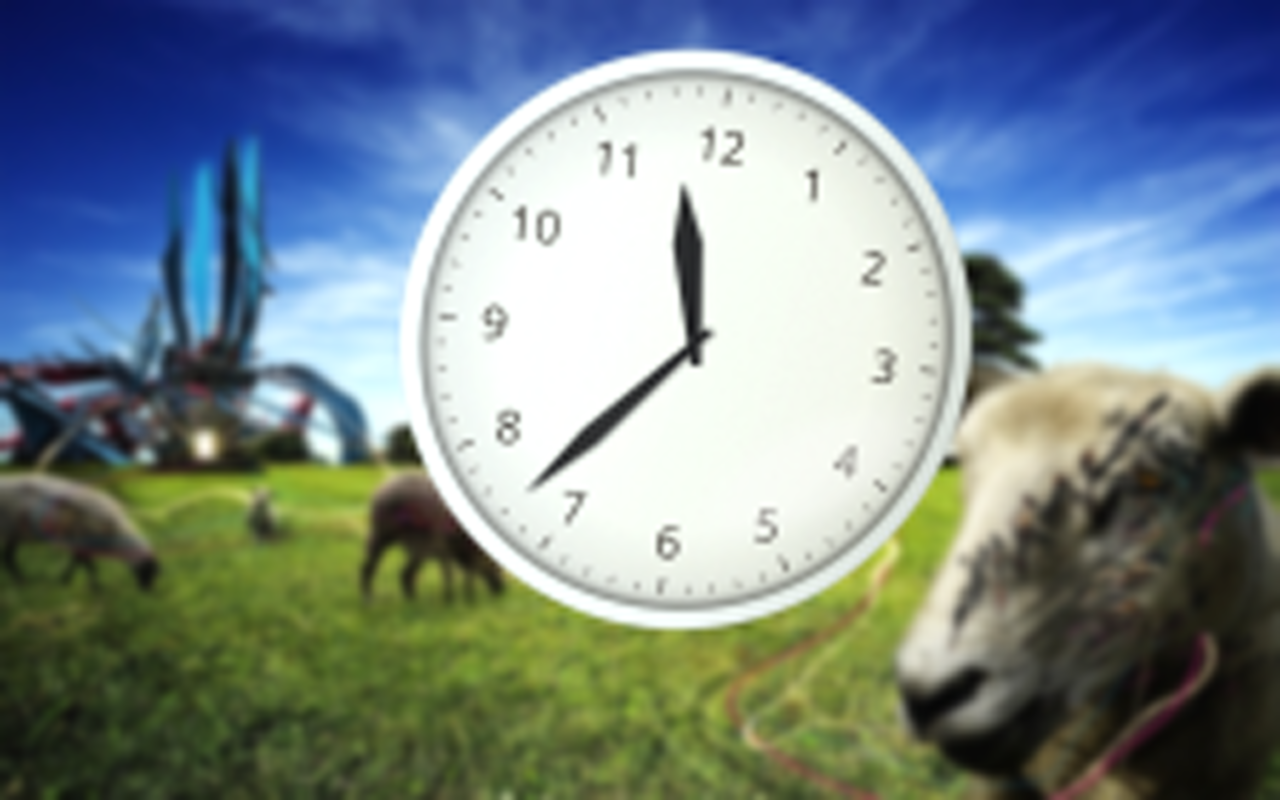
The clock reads h=11 m=37
